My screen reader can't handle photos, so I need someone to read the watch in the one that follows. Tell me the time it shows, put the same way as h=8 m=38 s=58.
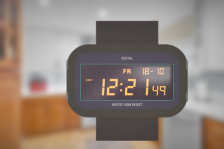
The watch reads h=12 m=21 s=49
